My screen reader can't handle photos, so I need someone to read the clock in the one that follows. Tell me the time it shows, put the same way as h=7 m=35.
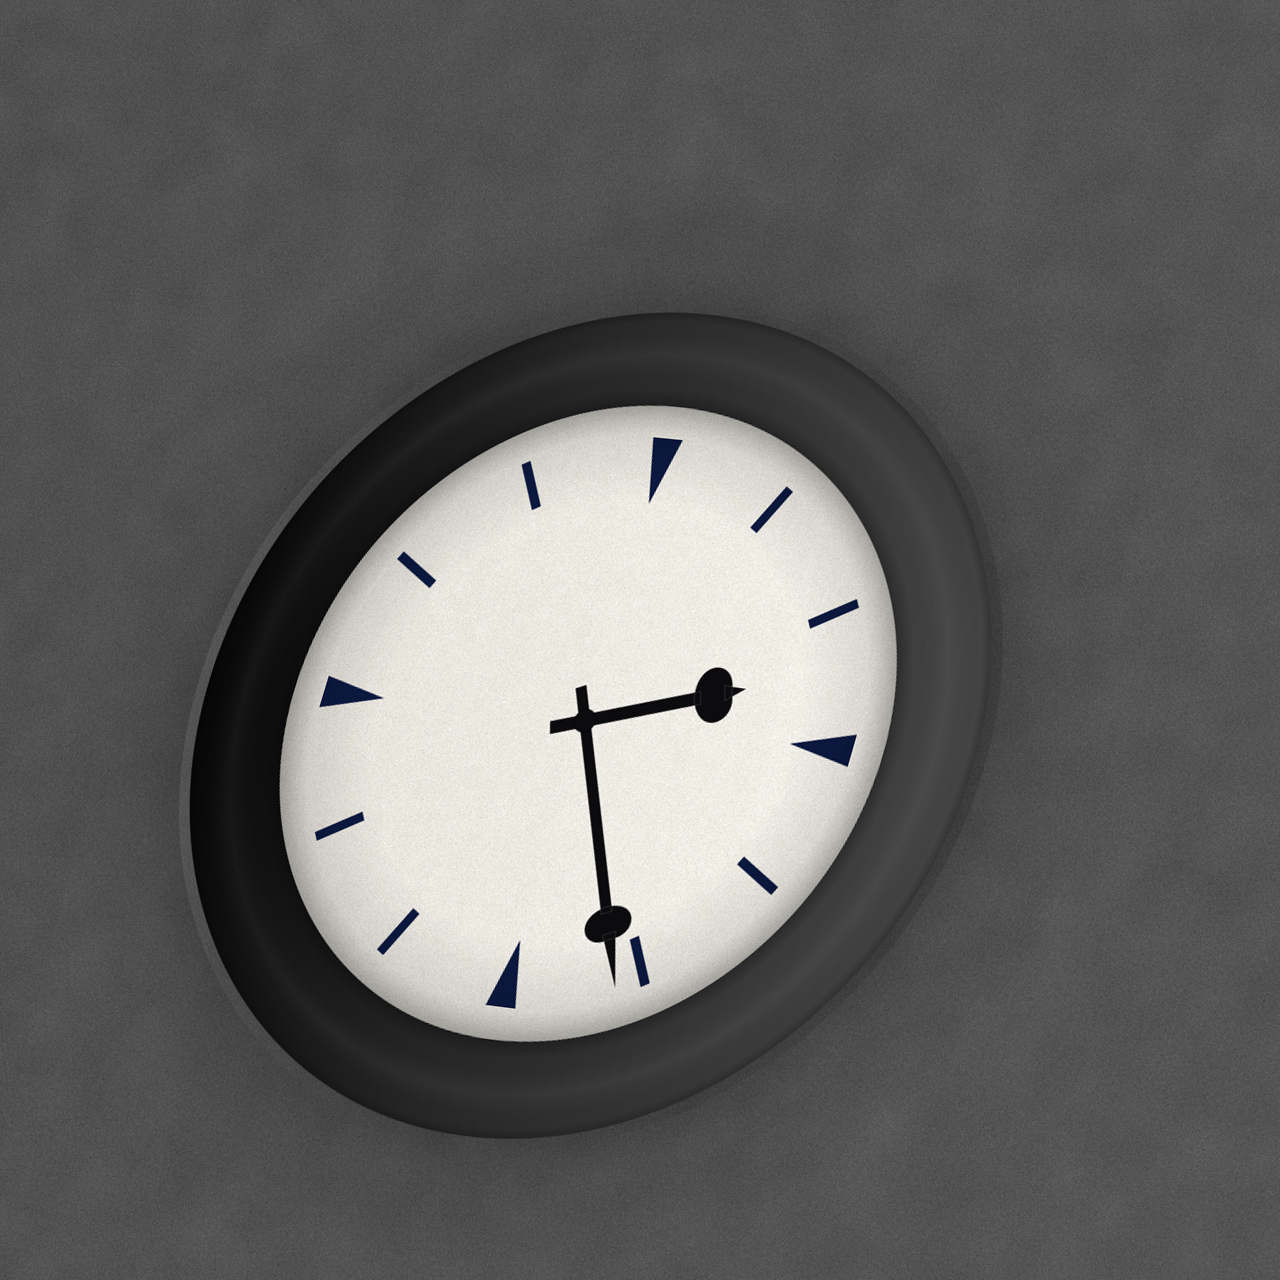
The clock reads h=2 m=26
